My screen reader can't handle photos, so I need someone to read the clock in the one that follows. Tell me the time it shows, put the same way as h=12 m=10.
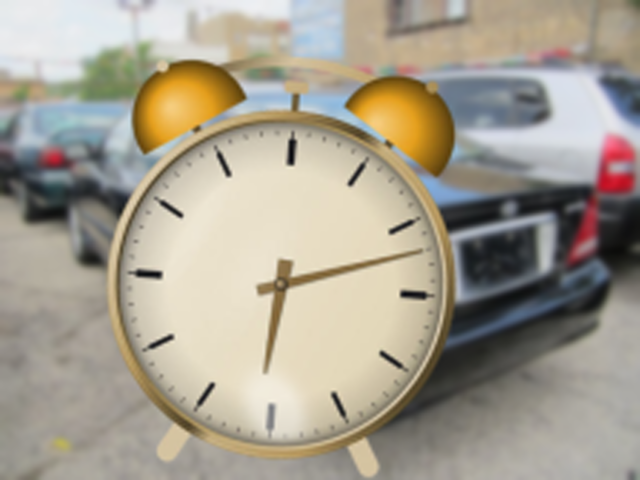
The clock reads h=6 m=12
